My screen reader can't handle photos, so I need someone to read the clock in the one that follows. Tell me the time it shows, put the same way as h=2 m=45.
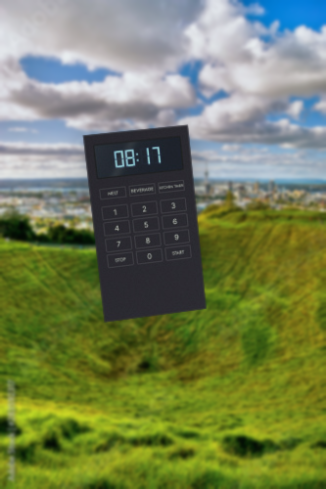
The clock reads h=8 m=17
